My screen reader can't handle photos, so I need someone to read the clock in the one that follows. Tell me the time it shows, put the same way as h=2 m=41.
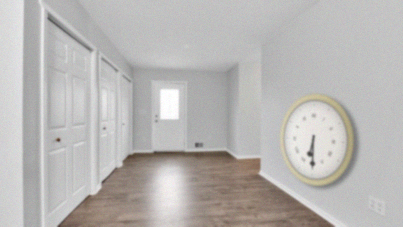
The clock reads h=6 m=30
